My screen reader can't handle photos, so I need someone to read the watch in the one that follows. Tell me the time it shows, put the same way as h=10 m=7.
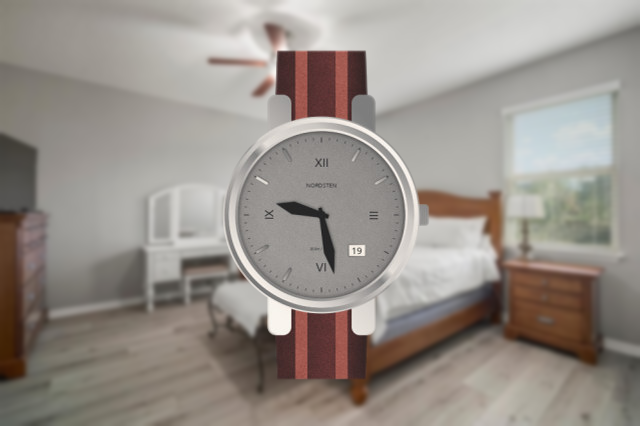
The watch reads h=9 m=28
